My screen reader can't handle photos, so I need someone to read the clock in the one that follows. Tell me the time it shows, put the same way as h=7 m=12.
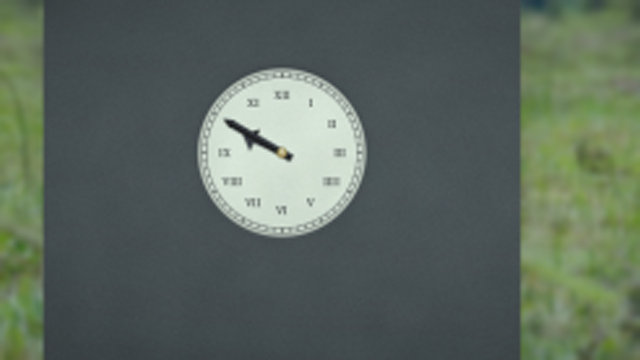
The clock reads h=9 m=50
